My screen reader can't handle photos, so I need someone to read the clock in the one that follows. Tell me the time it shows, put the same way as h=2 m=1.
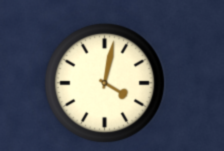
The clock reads h=4 m=2
